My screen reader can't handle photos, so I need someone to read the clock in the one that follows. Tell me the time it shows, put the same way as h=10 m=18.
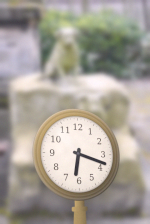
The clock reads h=6 m=18
